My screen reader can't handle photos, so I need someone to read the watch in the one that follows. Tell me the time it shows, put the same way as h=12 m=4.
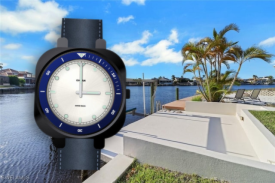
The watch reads h=3 m=0
